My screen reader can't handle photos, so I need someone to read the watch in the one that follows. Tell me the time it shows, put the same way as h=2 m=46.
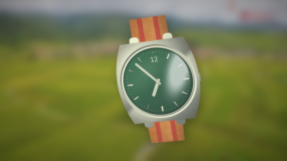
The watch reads h=6 m=53
